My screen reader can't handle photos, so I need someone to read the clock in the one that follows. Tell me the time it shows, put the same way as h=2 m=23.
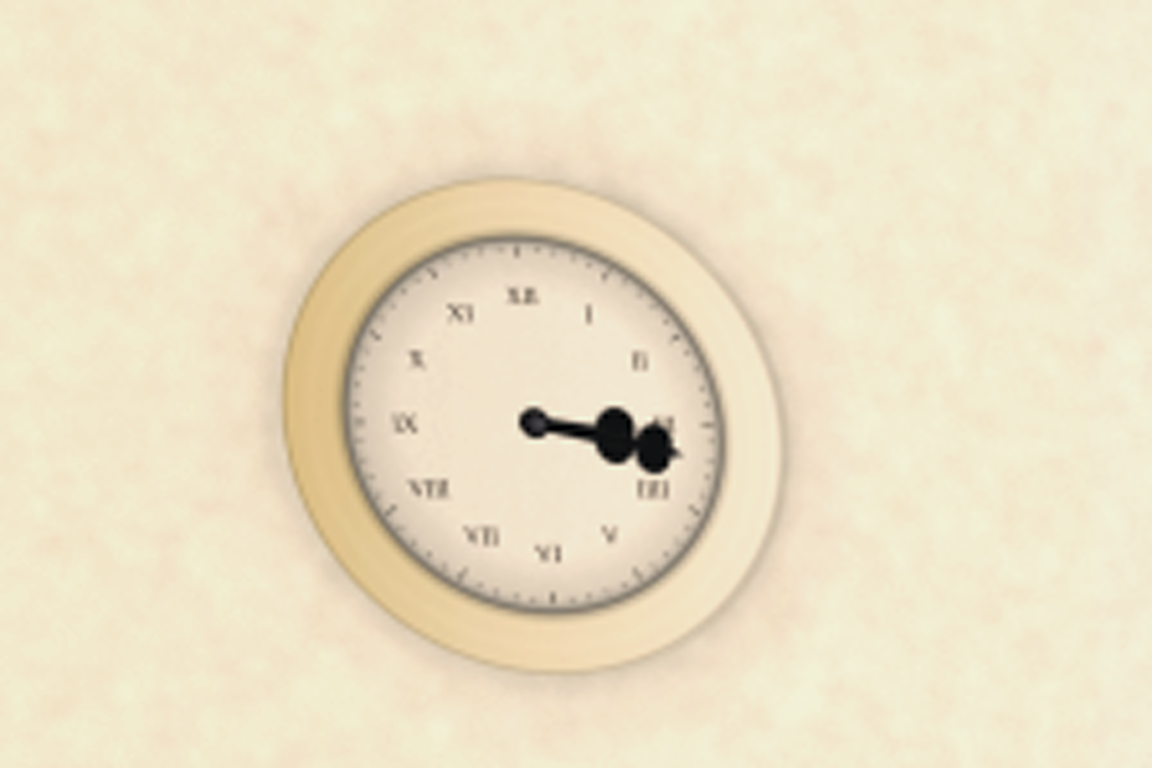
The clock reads h=3 m=17
